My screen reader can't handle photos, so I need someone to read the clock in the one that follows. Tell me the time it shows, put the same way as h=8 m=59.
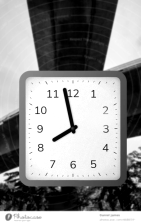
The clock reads h=7 m=58
